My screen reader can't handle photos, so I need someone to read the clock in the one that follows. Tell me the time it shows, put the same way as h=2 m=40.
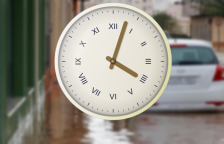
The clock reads h=4 m=3
